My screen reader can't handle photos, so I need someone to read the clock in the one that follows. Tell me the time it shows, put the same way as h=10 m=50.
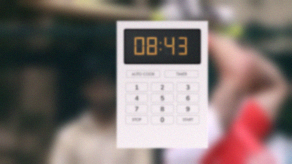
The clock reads h=8 m=43
